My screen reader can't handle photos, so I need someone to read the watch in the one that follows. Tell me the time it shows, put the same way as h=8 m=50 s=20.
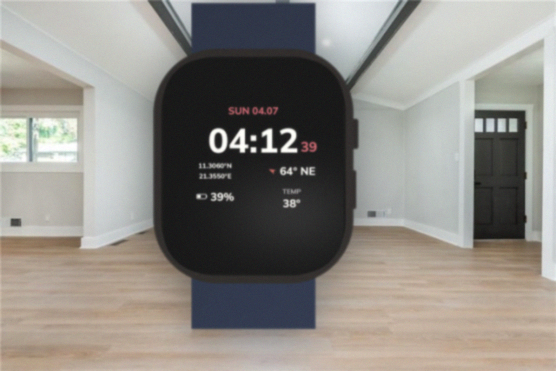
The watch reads h=4 m=12 s=39
